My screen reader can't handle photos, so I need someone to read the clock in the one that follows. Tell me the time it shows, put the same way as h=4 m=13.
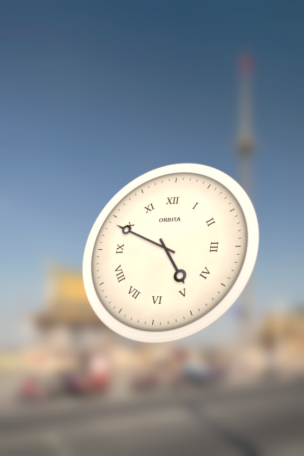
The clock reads h=4 m=49
